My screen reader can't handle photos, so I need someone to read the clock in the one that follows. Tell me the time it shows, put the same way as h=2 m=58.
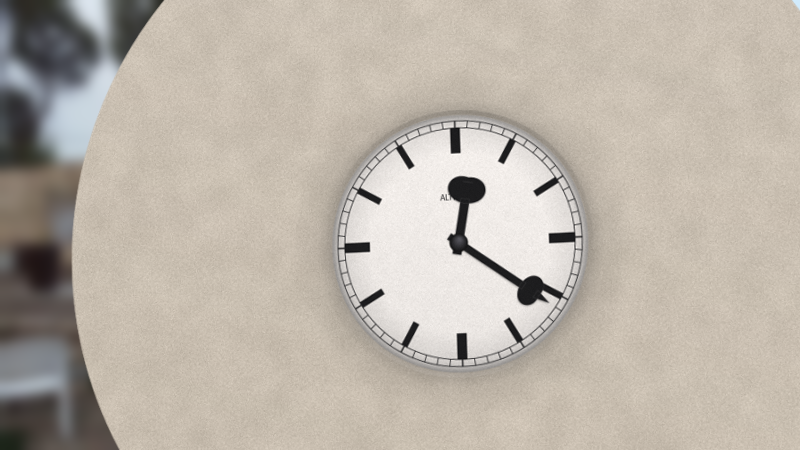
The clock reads h=12 m=21
